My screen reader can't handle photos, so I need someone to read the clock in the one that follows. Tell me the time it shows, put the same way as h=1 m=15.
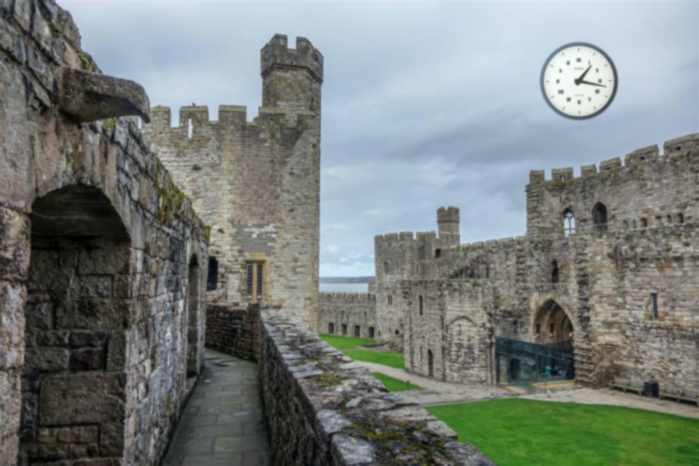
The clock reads h=1 m=17
